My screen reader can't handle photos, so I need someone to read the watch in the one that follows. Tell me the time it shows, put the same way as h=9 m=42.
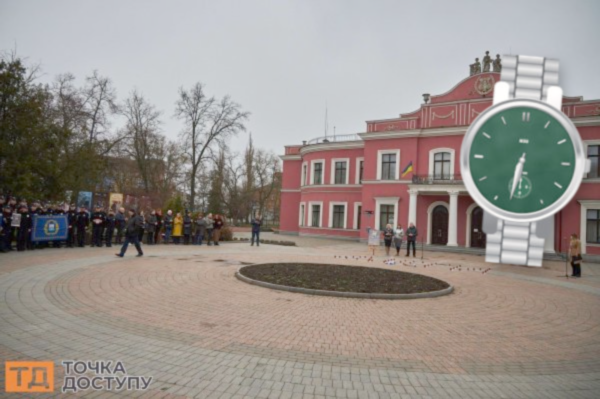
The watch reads h=6 m=32
